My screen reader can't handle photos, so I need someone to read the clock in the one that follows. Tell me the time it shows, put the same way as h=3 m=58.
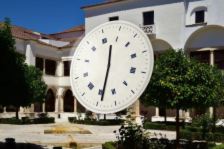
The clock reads h=12 m=34
